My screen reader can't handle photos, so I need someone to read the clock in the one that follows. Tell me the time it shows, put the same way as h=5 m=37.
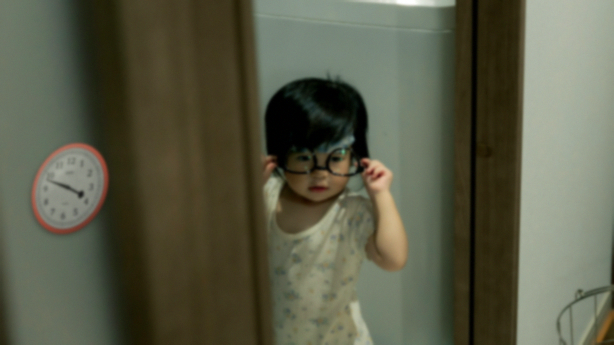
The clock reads h=3 m=48
